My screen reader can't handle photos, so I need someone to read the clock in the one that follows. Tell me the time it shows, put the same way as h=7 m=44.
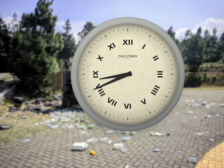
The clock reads h=8 m=41
